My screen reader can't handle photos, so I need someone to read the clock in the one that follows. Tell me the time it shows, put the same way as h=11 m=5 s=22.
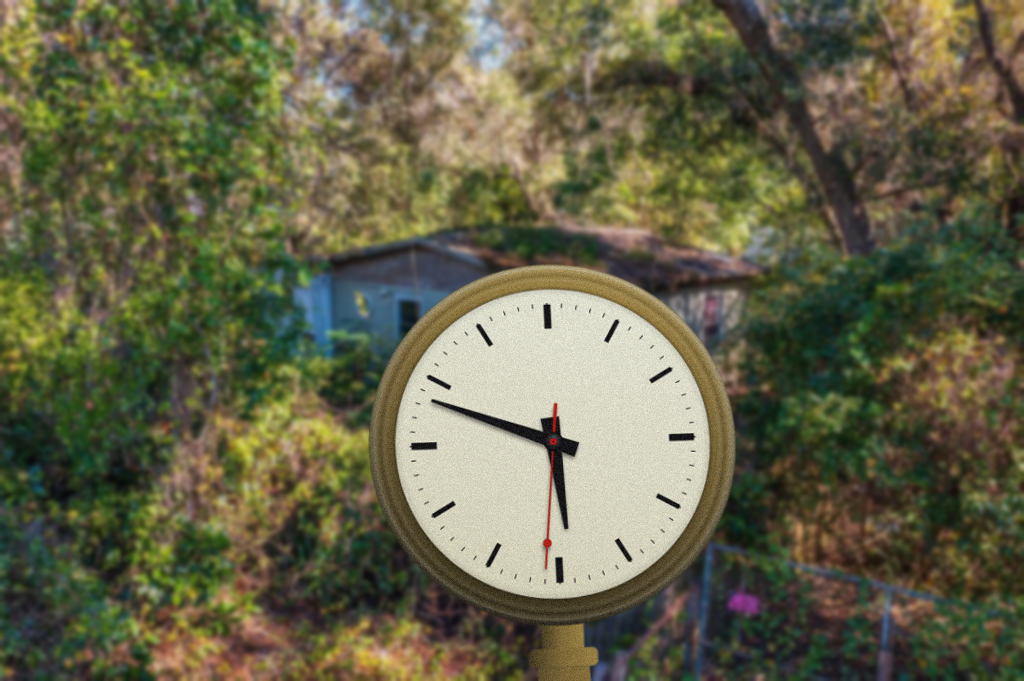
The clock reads h=5 m=48 s=31
